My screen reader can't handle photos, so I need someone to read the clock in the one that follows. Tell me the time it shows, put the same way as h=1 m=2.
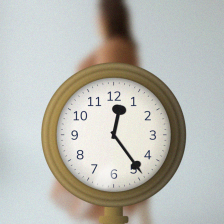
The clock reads h=12 m=24
